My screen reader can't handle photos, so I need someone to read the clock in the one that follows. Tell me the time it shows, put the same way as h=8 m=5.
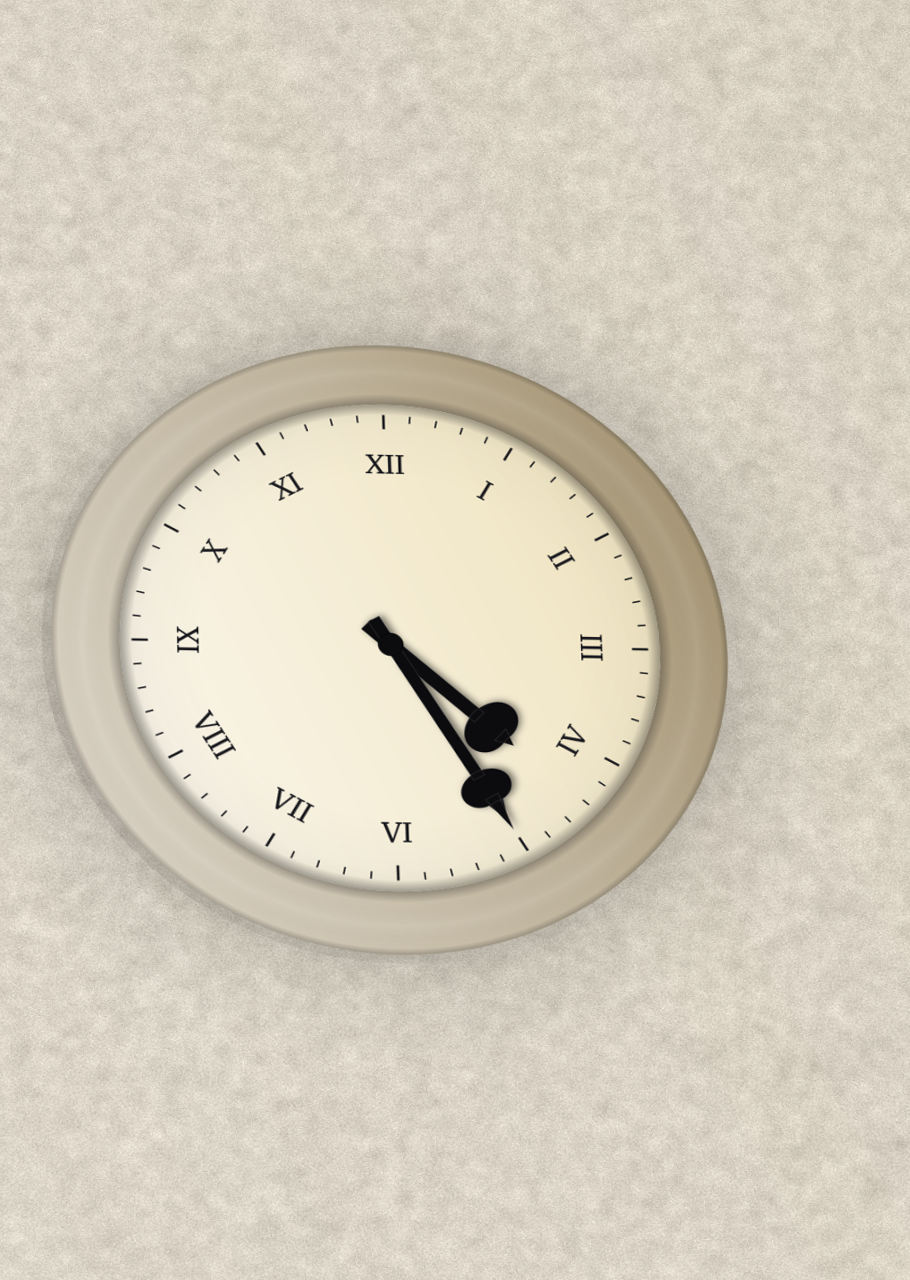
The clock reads h=4 m=25
